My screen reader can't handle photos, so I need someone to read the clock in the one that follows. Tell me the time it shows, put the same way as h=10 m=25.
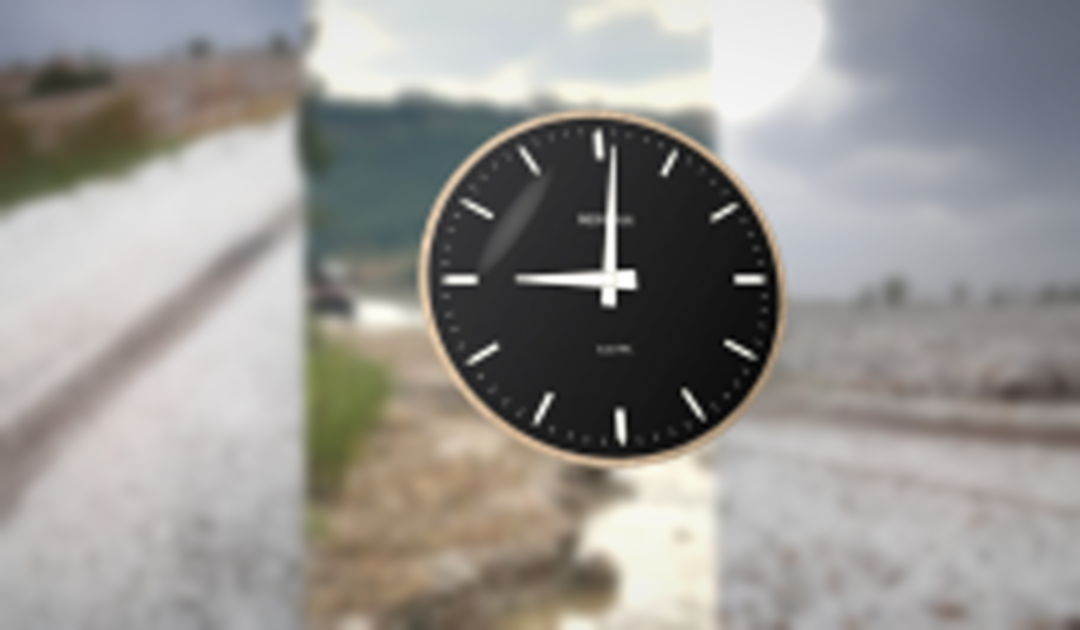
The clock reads h=9 m=1
